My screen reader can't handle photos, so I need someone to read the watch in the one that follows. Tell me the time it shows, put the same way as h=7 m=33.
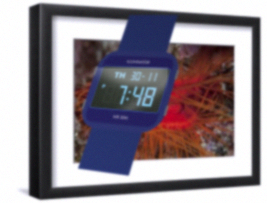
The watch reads h=7 m=48
